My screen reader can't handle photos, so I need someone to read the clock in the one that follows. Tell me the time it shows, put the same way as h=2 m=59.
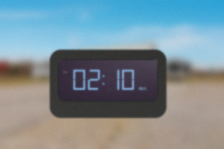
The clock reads h=2 m=10
